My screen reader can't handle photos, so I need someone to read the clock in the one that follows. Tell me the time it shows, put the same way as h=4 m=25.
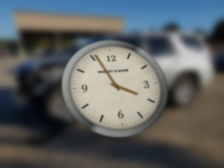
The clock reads h=3 m=56
